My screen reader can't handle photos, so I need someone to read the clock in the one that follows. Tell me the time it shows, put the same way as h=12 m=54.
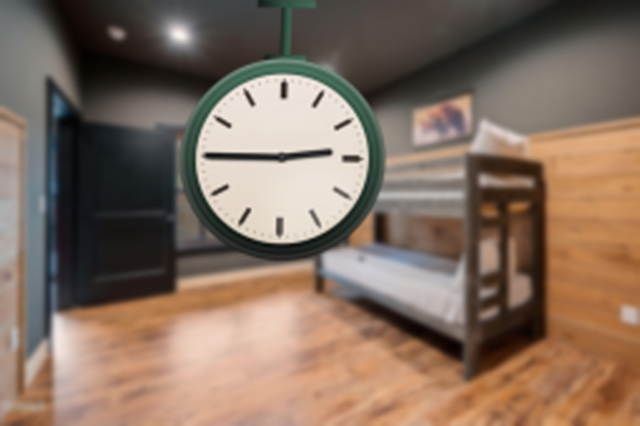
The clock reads h=2 m=45
